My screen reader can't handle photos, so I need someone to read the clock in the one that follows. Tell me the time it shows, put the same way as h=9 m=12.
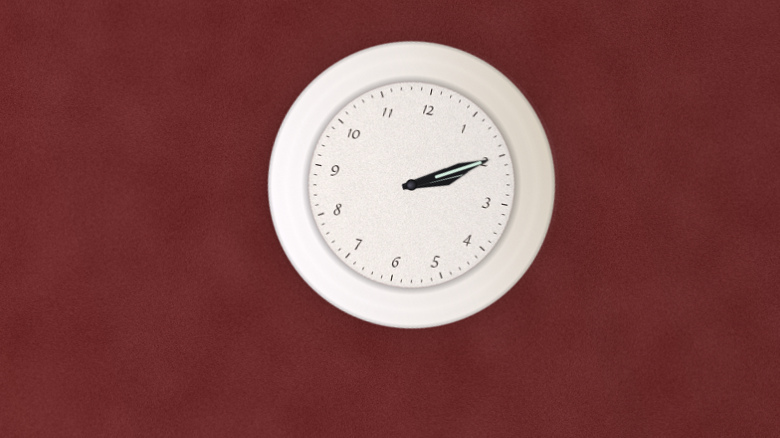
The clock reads h=2 m=10
